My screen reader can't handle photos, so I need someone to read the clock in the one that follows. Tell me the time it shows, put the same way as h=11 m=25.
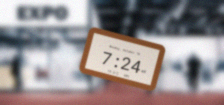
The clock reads h=7 m=24
